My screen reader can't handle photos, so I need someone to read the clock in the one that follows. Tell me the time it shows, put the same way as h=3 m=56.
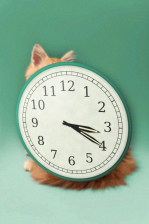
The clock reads h=3 m=20
